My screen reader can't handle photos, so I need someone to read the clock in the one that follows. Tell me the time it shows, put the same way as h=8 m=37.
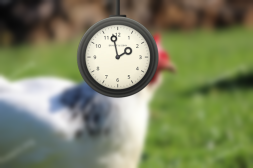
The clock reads h=1 m=58
